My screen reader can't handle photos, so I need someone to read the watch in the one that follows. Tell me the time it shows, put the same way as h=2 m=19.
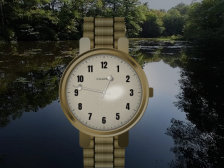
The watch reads h=12 m=47
